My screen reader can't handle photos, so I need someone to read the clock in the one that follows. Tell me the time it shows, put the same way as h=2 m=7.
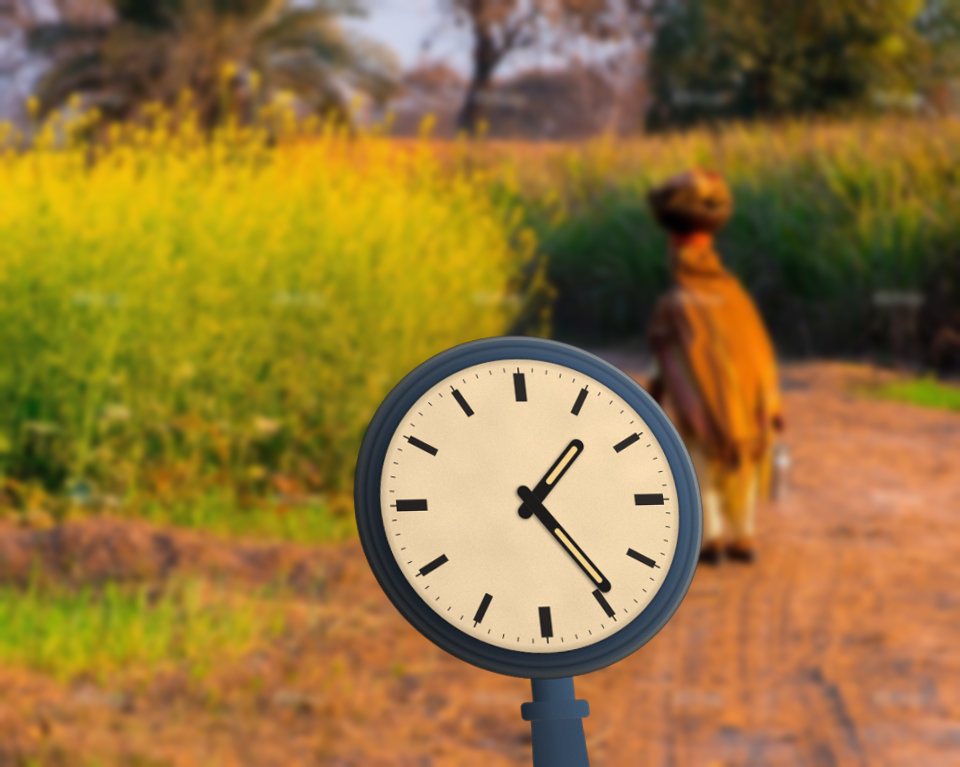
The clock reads h=1 m=24
